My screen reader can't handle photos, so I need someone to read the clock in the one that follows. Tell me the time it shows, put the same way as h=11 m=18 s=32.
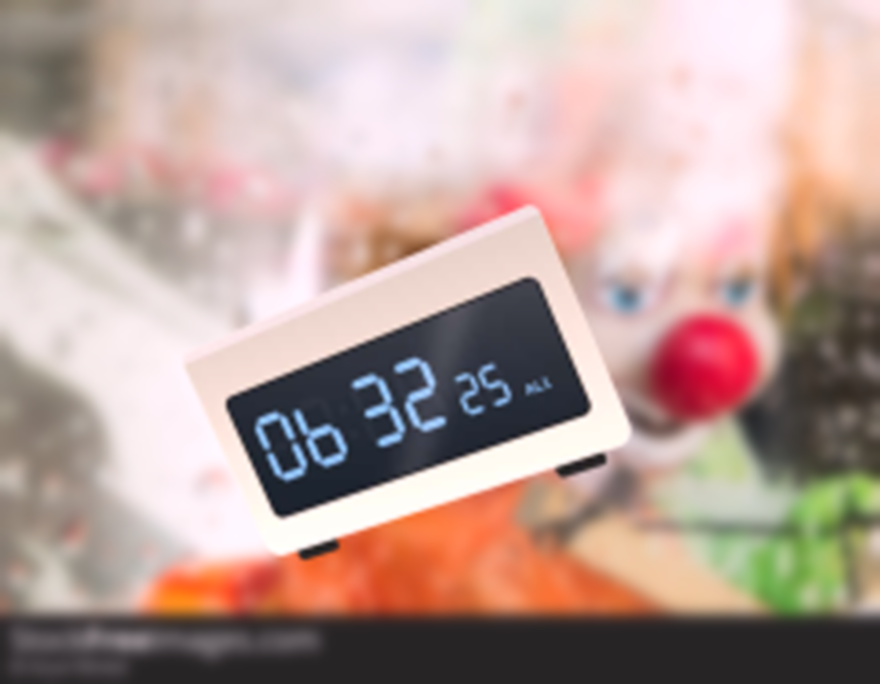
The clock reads h=6 m=32 s=25
